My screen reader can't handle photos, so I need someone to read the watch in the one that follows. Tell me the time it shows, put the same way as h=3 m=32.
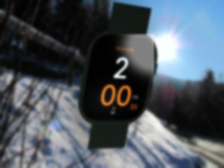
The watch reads h=2 m=0
